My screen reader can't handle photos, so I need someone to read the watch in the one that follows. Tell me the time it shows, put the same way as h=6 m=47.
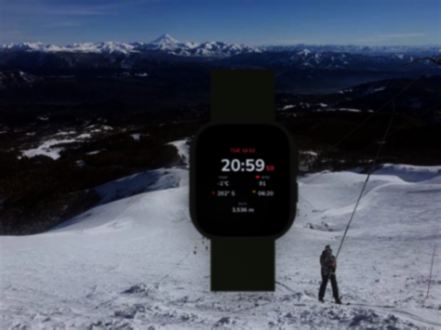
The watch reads h=20 m=59
